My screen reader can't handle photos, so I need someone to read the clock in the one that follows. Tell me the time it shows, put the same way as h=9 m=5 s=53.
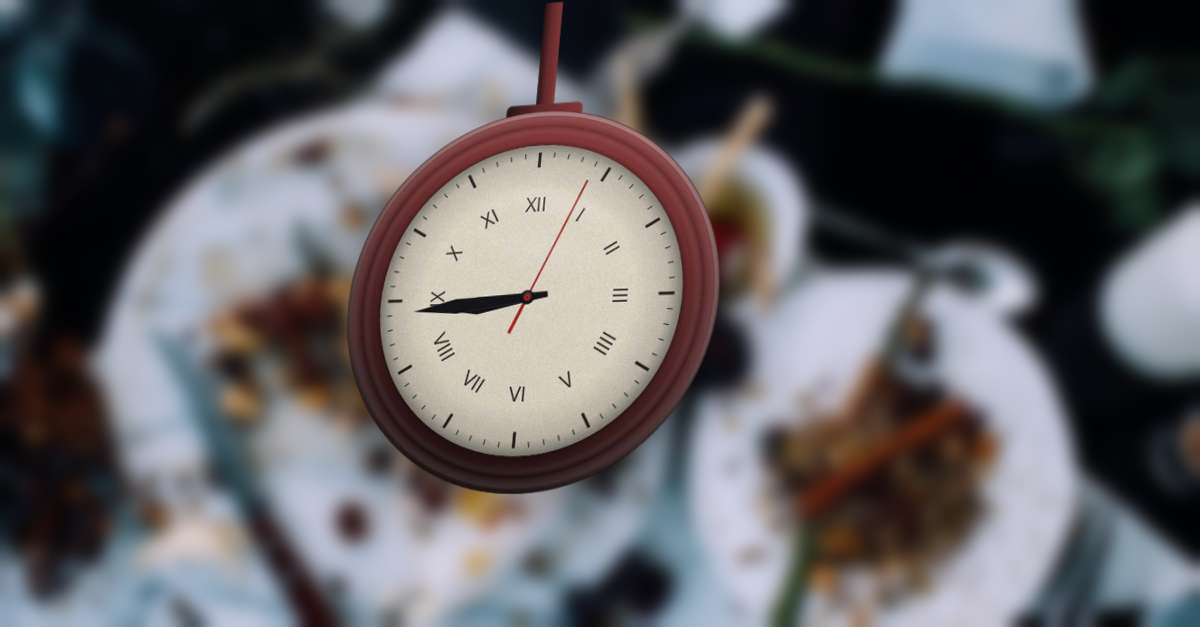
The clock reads h=8 m=44 s=4
